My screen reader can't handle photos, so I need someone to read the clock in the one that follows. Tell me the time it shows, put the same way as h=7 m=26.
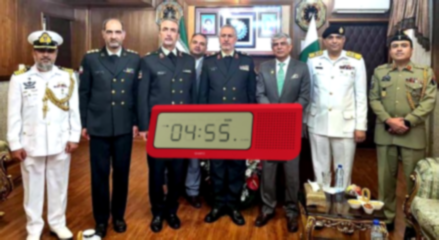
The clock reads h=4 m=55
